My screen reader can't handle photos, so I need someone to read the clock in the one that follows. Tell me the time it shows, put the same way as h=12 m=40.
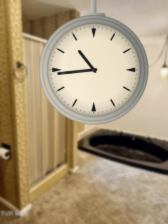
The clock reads h=10 m=44
